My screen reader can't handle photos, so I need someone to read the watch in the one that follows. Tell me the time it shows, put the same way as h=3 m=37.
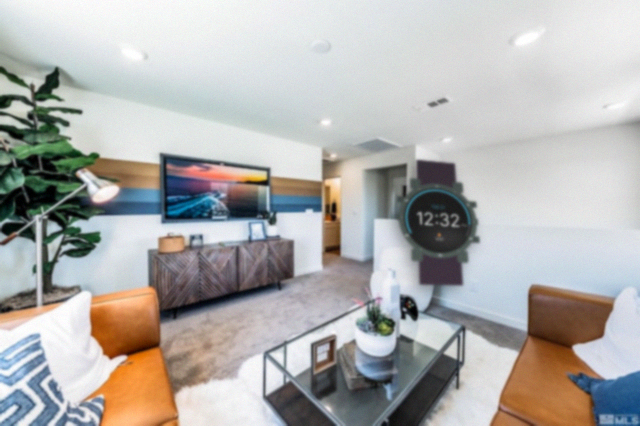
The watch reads h=12 m=32
